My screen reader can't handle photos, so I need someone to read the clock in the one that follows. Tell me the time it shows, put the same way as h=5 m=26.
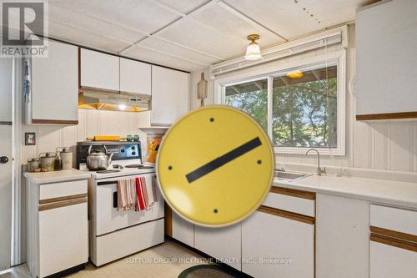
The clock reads h=8 m=11
